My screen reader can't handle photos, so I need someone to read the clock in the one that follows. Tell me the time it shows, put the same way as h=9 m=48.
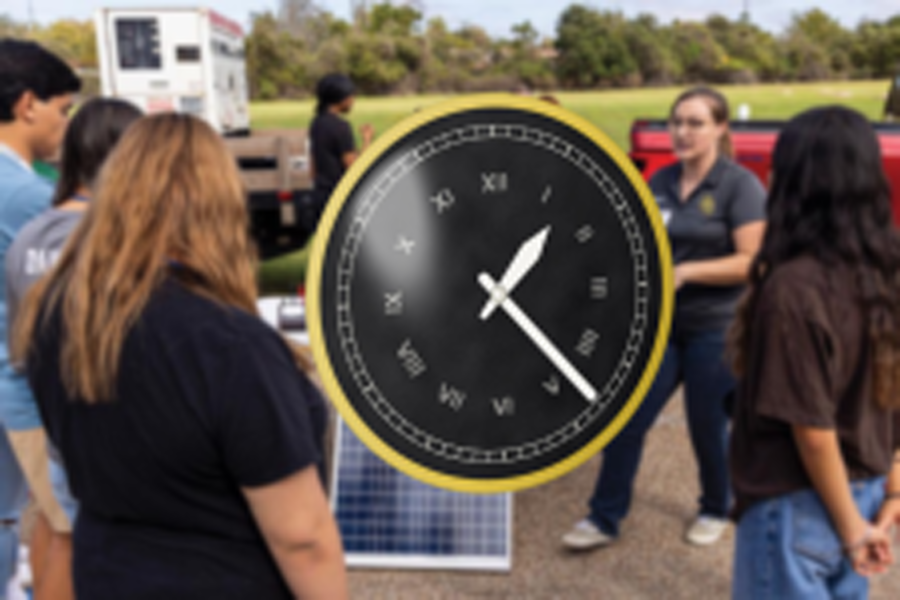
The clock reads h=1 m=23
